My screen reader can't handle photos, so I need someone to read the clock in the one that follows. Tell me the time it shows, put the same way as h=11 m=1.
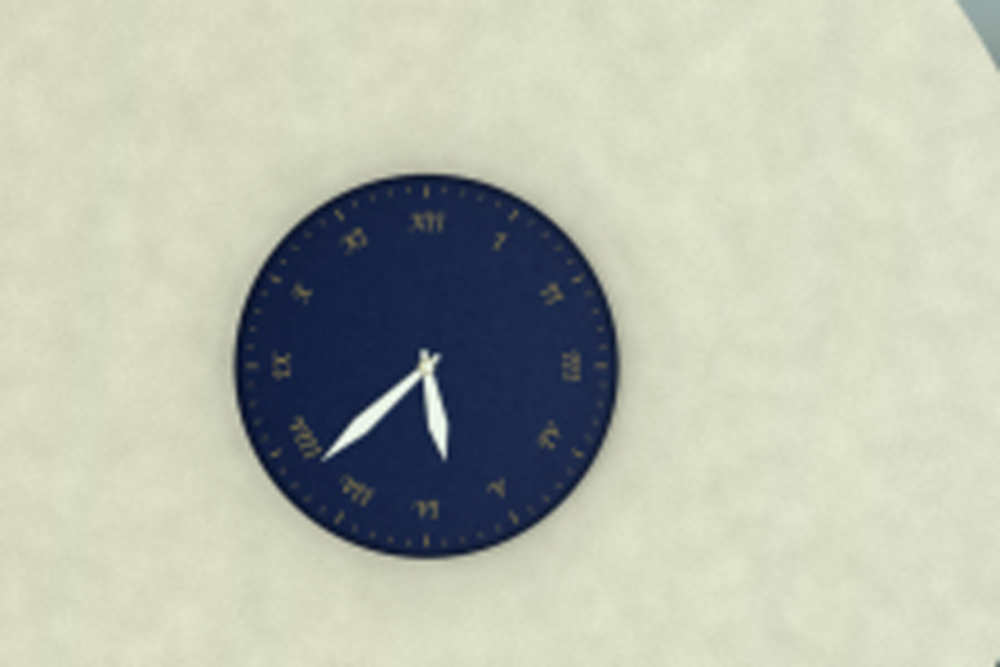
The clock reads h=5 m=38
